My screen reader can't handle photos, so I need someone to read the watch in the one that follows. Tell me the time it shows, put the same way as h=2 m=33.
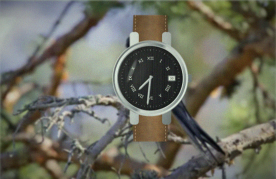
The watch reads h=7 m=31
